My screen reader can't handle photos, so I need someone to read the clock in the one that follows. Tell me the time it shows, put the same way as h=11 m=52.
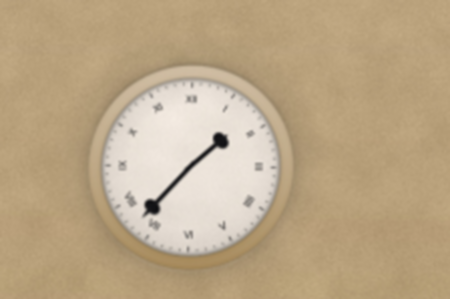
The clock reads h=1 m=37
